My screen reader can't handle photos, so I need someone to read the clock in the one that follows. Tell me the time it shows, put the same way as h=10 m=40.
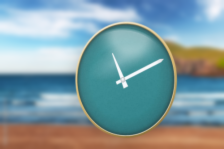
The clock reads h=11 m=11
